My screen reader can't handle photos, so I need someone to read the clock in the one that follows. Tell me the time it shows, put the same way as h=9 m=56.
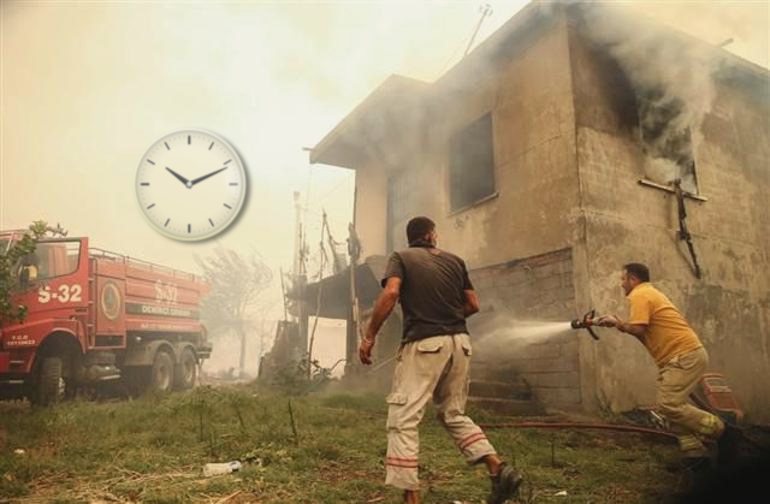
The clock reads h=10 m=11
